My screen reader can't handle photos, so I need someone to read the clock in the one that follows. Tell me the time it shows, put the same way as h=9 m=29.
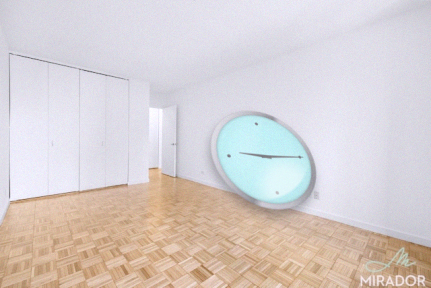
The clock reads h=9 m=15
